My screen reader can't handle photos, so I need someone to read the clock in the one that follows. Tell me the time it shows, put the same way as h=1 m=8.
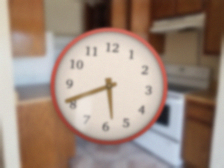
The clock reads h=5 m=41
